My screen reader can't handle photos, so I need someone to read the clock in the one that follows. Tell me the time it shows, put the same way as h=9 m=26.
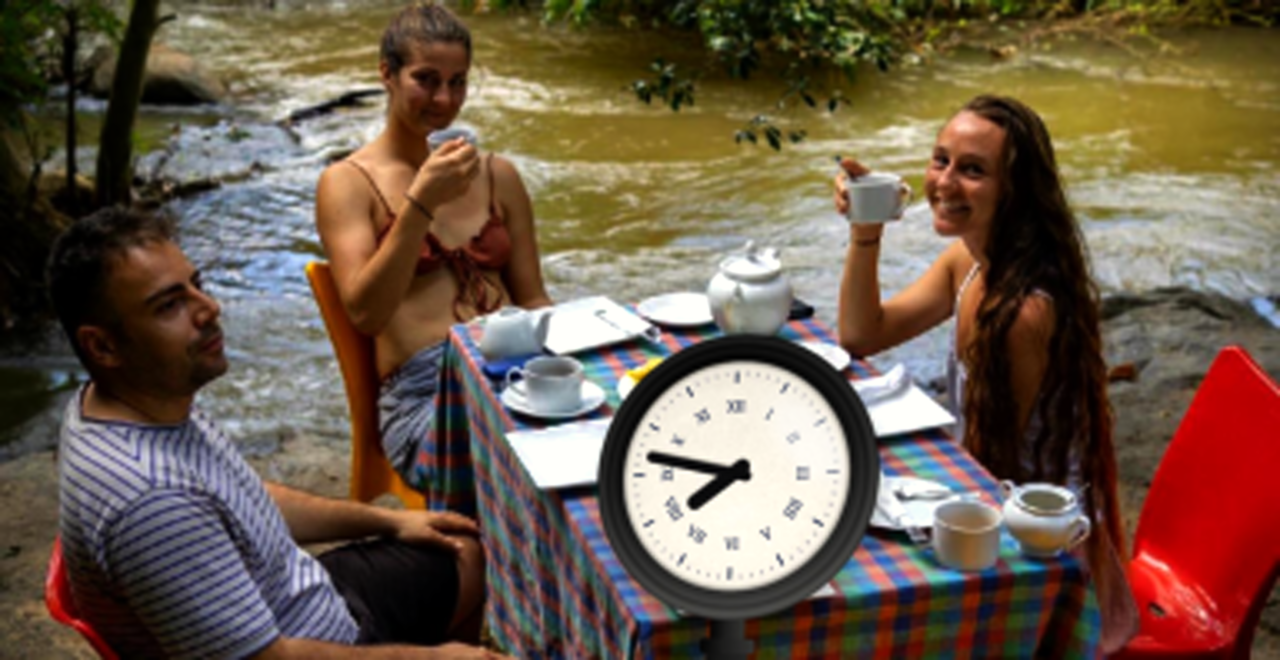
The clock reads h=7 m=47
